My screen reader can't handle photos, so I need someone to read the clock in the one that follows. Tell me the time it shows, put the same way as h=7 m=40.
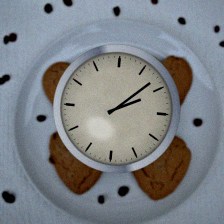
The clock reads h=2 m=8
